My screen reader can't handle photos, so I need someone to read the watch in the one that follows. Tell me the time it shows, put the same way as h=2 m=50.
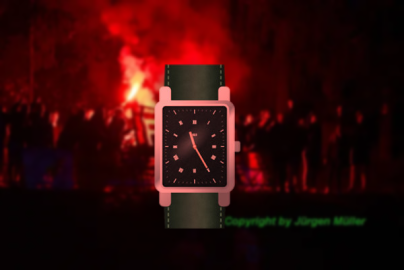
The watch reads h=11 m=25
